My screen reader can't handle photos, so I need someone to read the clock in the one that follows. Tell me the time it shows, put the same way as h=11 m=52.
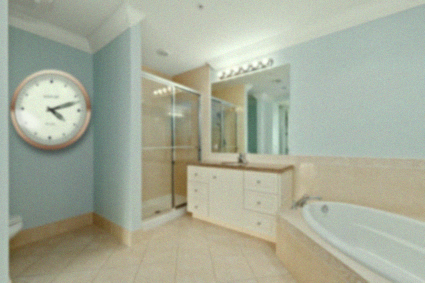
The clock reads h=4 m=12
